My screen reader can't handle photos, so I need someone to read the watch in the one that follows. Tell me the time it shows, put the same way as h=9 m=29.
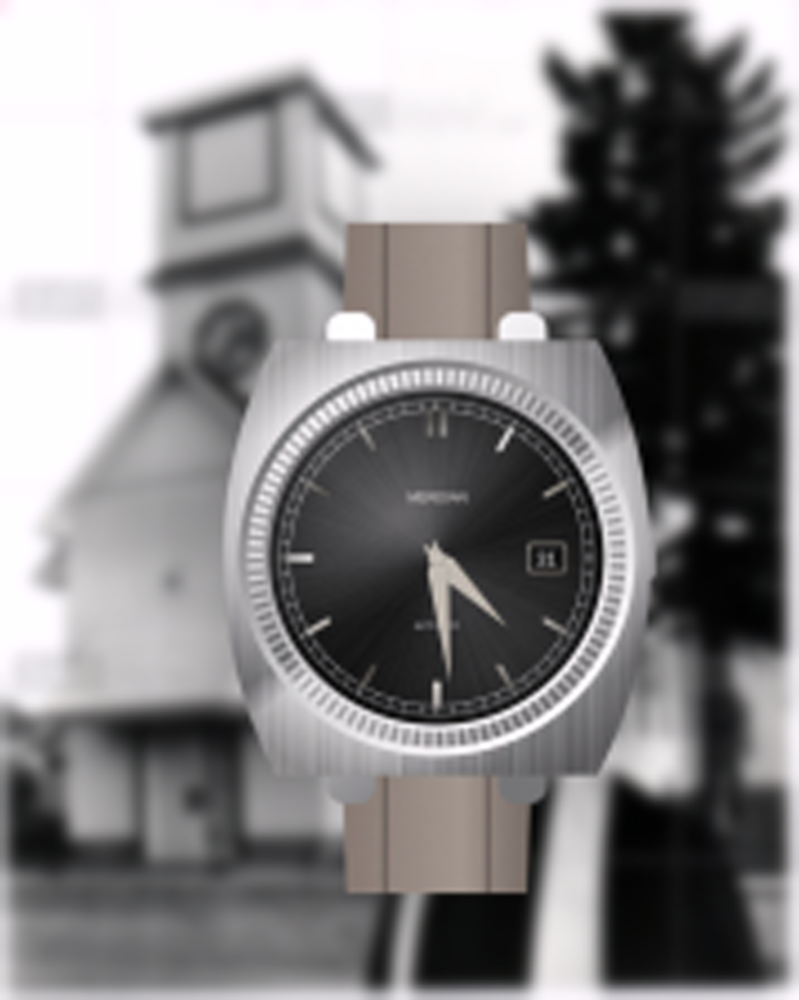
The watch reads h=4 m=29
